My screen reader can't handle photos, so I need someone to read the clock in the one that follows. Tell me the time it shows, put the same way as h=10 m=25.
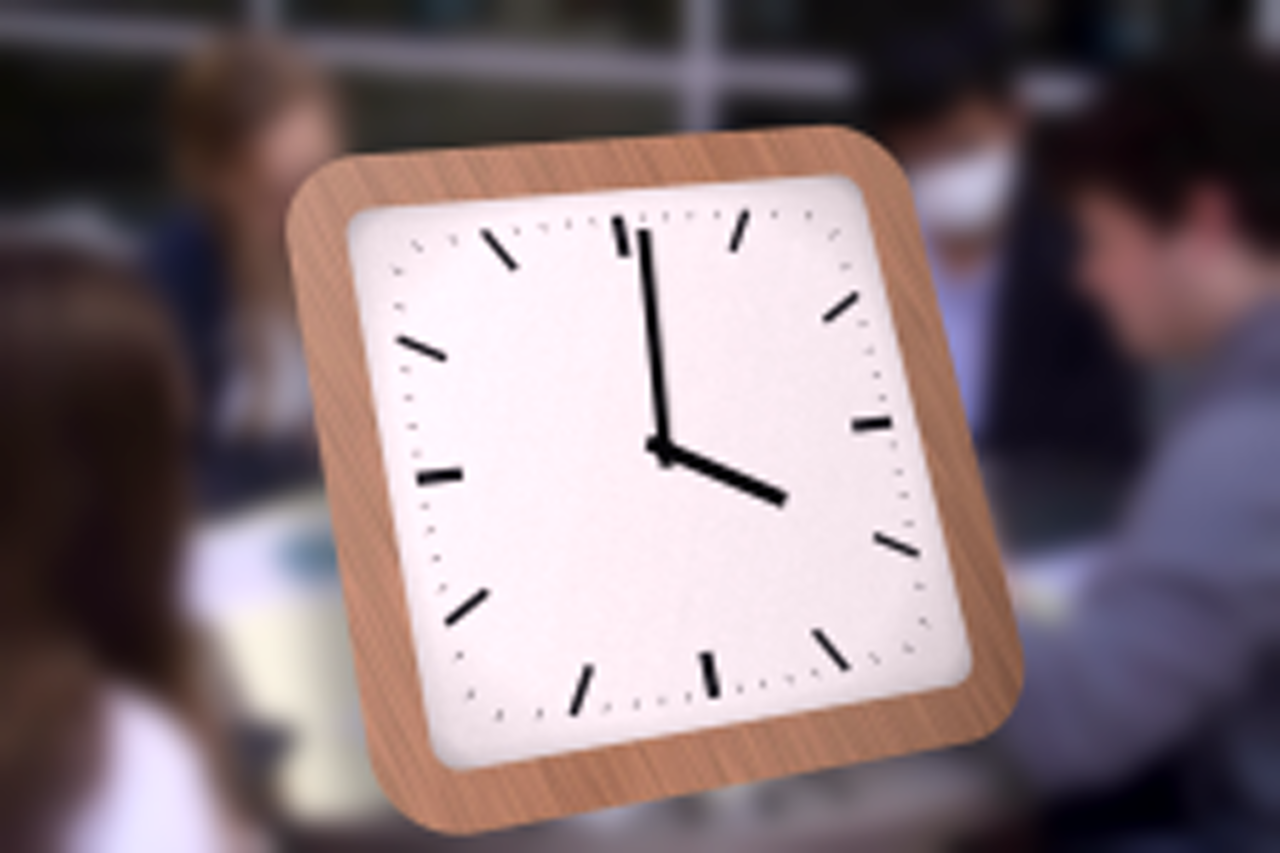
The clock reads h=4 m=1
